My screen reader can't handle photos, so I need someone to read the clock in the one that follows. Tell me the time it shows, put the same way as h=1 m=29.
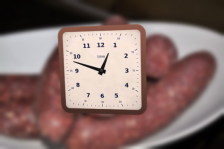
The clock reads h=12 m=48
